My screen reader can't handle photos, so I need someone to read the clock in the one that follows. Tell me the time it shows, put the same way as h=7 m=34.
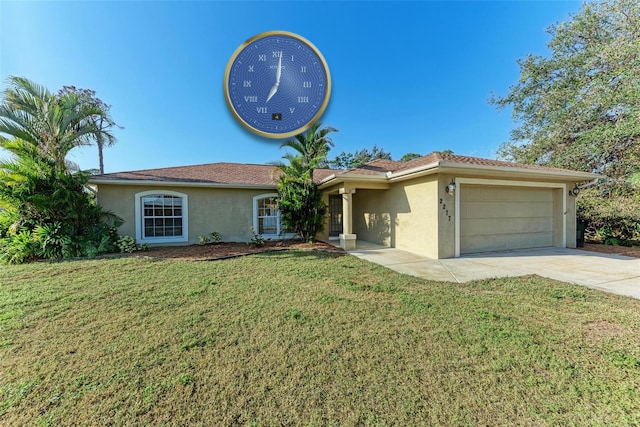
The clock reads h=7 m=1
